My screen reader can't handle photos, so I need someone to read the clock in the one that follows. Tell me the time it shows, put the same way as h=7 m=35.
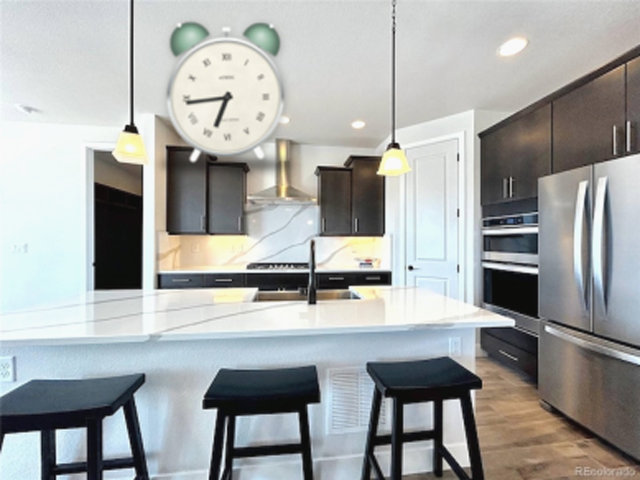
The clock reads h=6 m=44
